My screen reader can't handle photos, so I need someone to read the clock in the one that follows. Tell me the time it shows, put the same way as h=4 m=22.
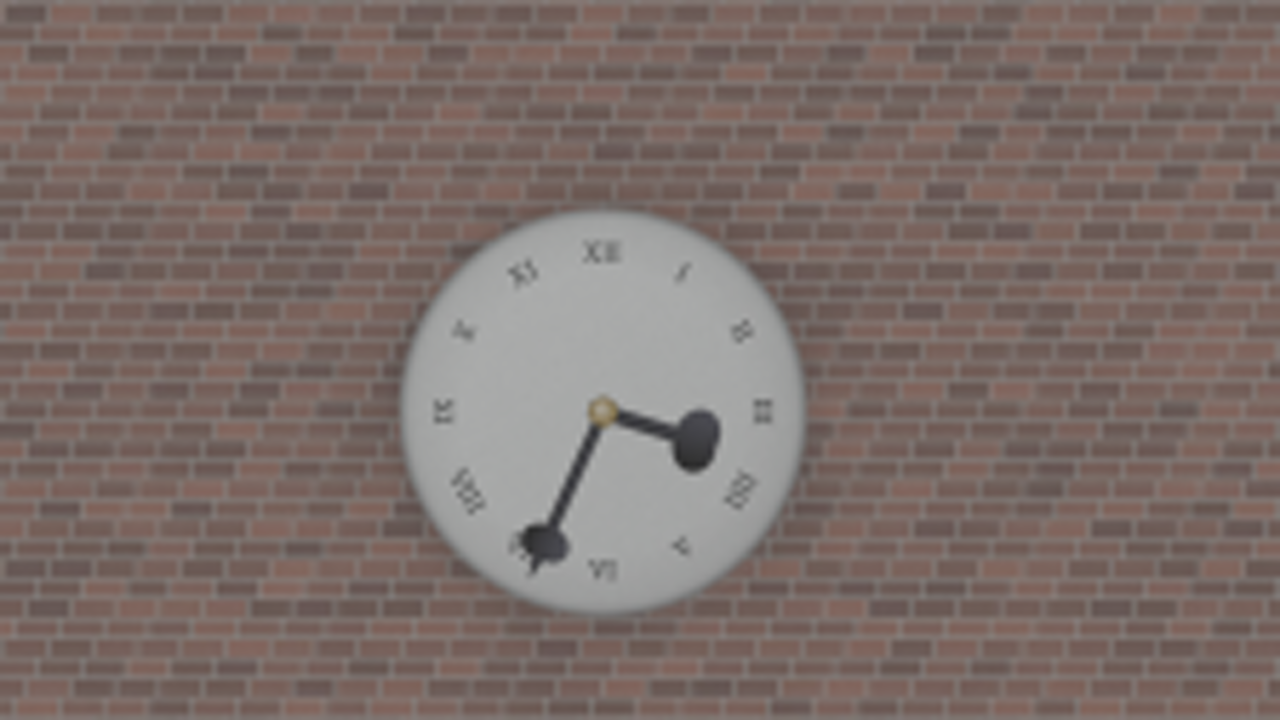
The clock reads h=3 m=34
